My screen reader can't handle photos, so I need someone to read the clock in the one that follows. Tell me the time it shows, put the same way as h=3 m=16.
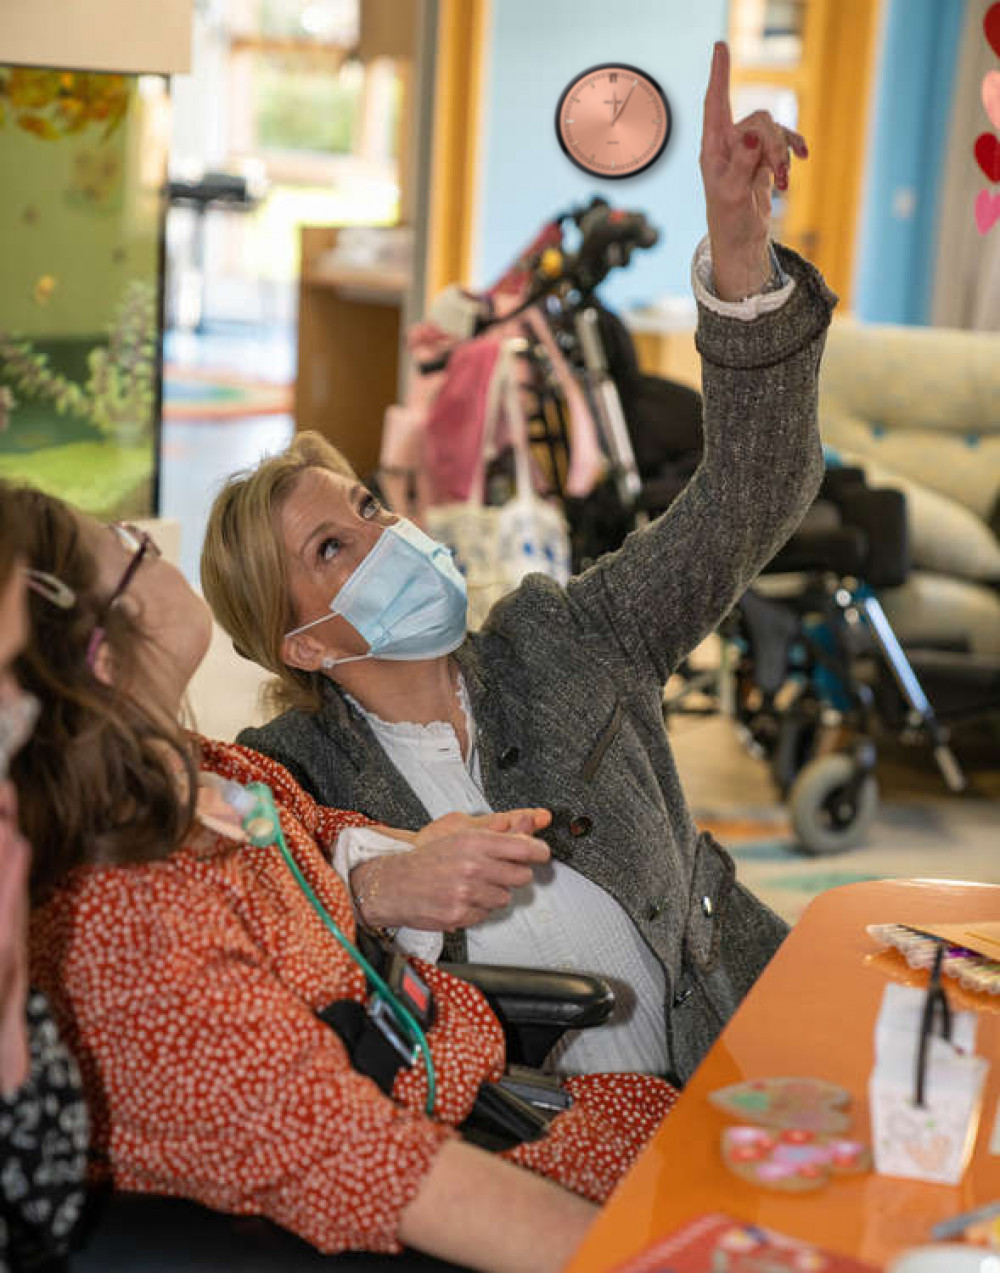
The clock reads h=12 m=5
